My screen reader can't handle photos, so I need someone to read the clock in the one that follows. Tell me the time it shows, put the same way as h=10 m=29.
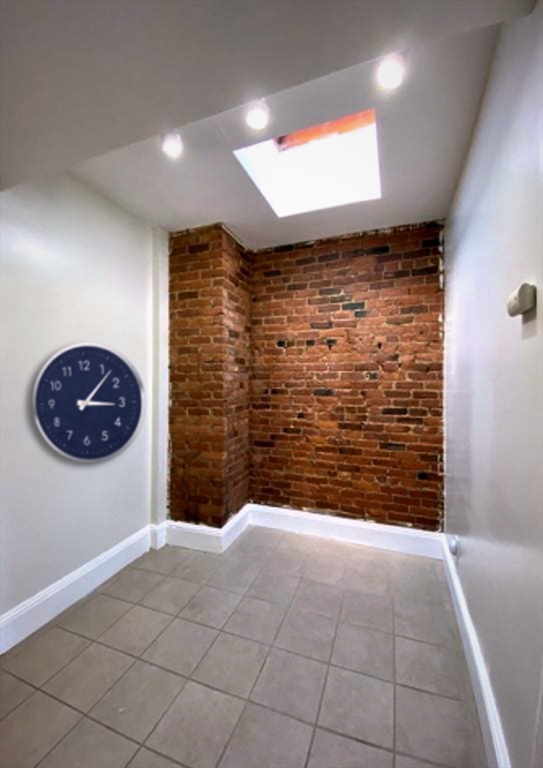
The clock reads h=3 m=7
